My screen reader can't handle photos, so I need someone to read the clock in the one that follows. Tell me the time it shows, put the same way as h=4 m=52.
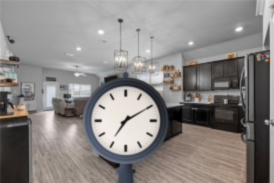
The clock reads h=7 m=10
